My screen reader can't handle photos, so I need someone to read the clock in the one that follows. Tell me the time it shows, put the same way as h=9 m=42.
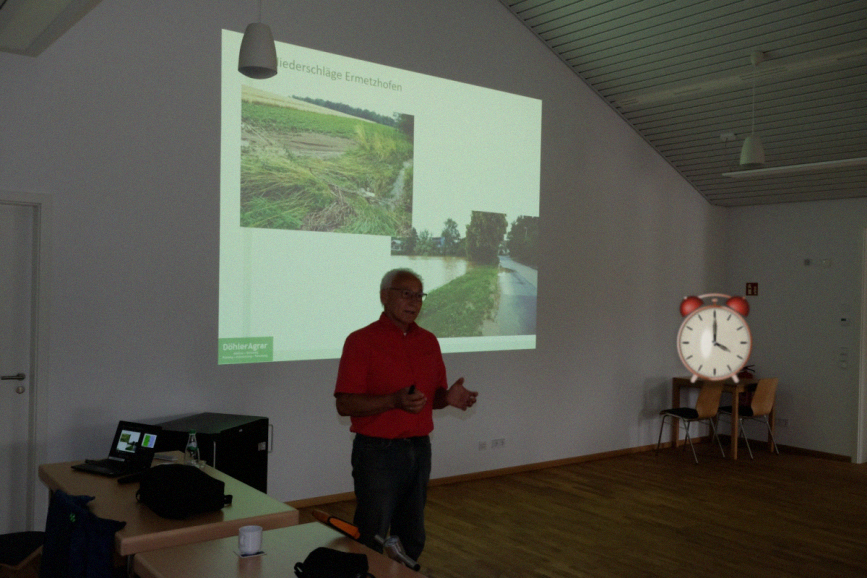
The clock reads h=4 m=0
